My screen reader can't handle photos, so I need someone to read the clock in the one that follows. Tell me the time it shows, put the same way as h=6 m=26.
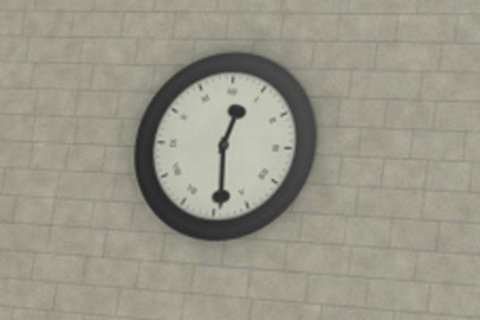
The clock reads h=12 m=29
